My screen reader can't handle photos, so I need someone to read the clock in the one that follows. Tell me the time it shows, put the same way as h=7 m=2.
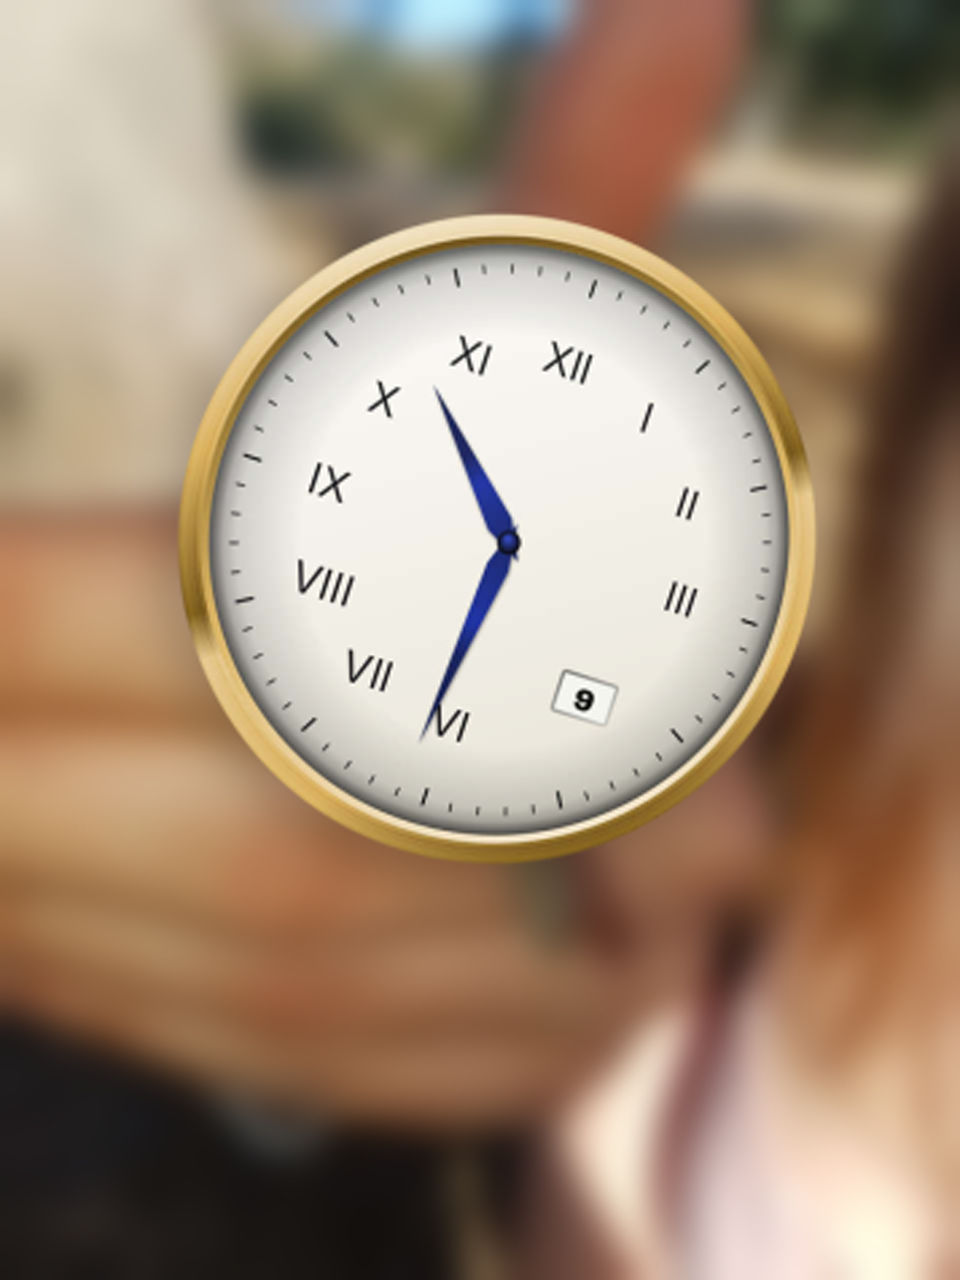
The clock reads h=10 m=31
